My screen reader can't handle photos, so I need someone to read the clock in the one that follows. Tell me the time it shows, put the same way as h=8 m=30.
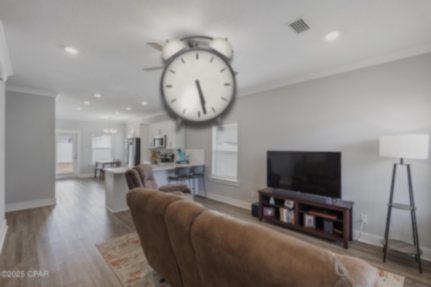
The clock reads h=5 m=28
